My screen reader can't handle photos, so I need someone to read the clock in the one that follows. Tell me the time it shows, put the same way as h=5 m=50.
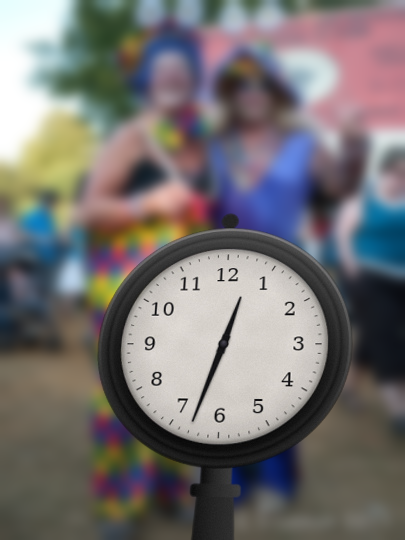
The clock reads h=12 m=33
